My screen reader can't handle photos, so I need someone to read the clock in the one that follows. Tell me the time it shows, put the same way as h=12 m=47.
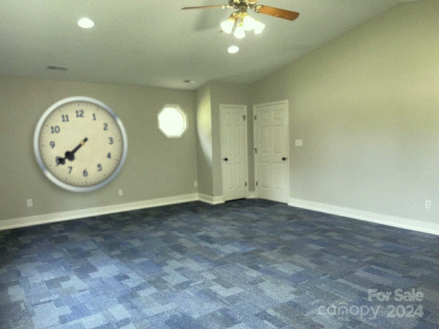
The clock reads h=7 m=39
